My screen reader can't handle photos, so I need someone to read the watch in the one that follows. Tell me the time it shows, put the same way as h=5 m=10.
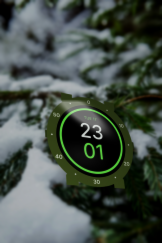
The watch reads h=23 m=1
